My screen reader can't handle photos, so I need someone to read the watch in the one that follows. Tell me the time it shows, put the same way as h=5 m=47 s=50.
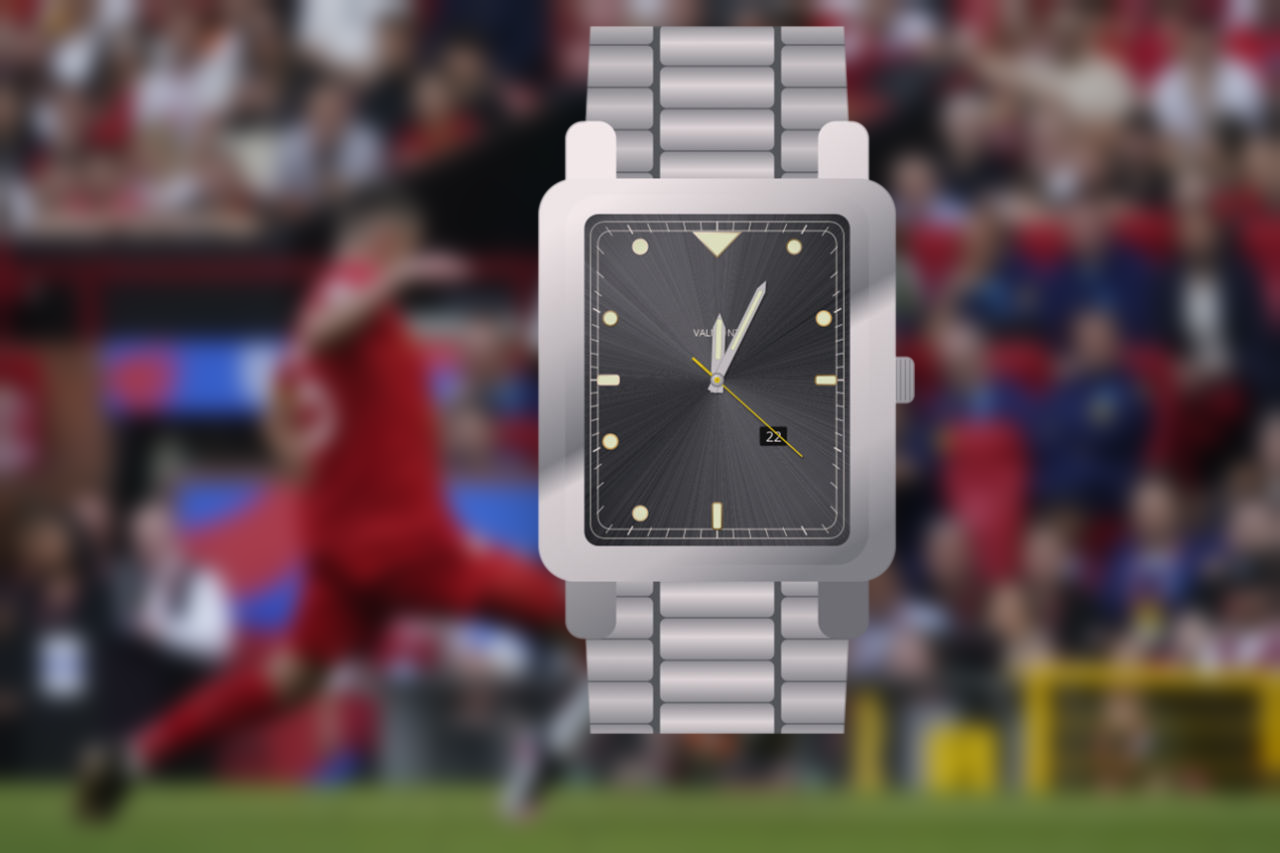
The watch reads h=12 m=4 s=22
